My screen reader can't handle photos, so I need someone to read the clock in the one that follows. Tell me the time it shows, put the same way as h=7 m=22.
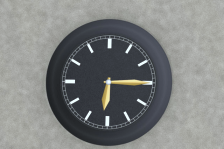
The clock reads h=6 m=15
